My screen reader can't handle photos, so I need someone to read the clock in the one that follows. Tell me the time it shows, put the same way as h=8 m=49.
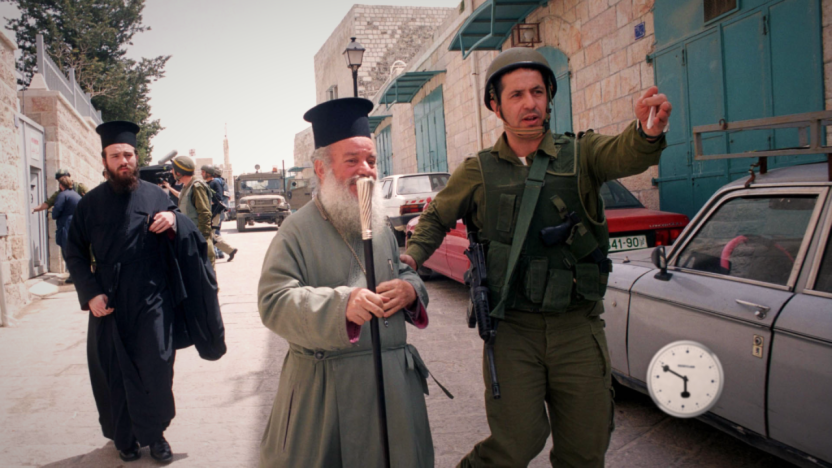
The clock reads h=5 m=49
